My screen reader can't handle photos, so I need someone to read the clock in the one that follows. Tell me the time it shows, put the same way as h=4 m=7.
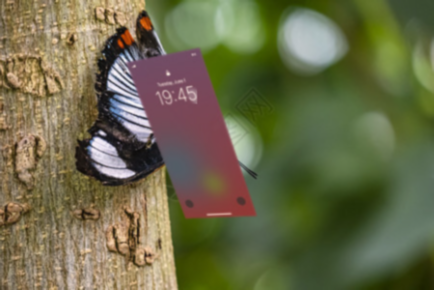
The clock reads h=19 m=45
